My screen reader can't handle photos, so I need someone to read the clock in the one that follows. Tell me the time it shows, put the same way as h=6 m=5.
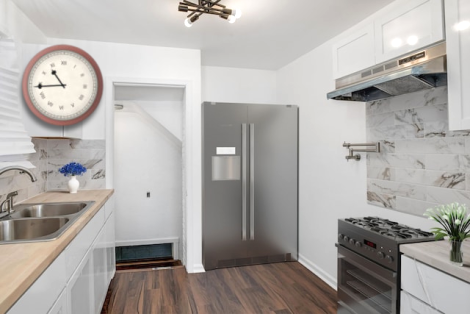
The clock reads h=10 m=44
